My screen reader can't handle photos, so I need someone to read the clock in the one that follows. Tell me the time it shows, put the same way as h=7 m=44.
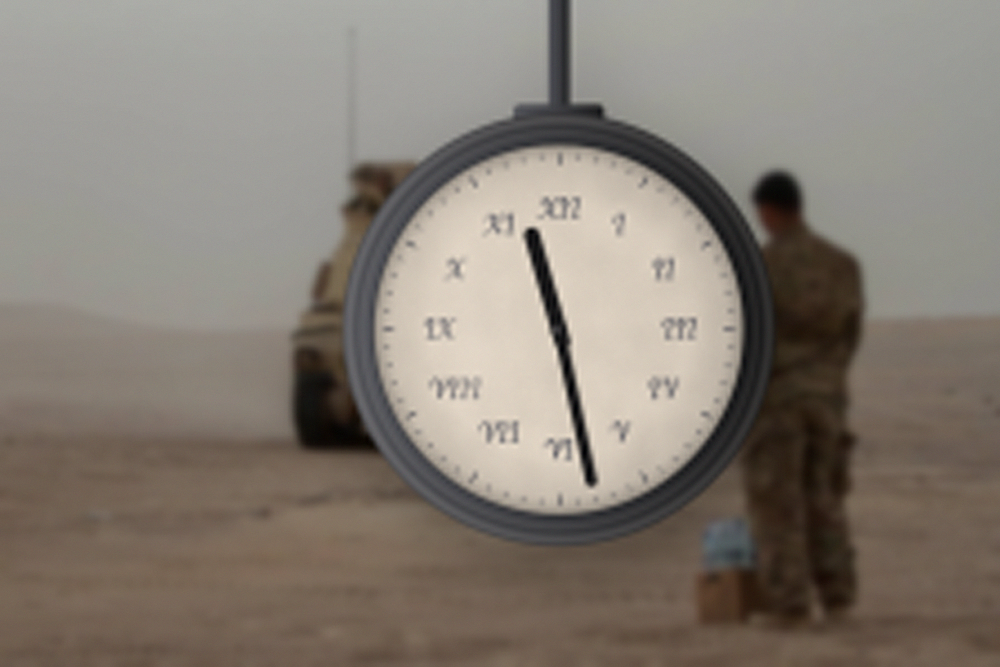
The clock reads h=11 m=28
